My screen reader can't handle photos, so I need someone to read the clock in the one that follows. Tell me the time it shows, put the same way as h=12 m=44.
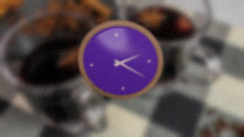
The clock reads h=2 m=21
